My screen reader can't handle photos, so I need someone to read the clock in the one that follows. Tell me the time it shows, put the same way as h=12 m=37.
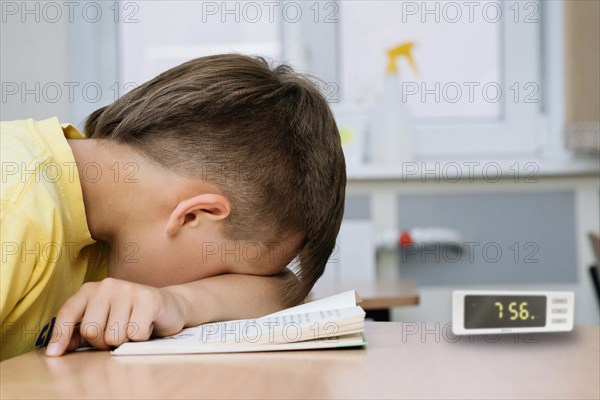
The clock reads h=7 m=56
